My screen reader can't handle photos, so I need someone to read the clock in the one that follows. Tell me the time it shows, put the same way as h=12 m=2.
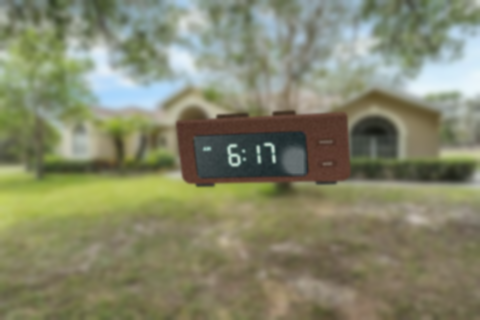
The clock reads h=6 m=17
